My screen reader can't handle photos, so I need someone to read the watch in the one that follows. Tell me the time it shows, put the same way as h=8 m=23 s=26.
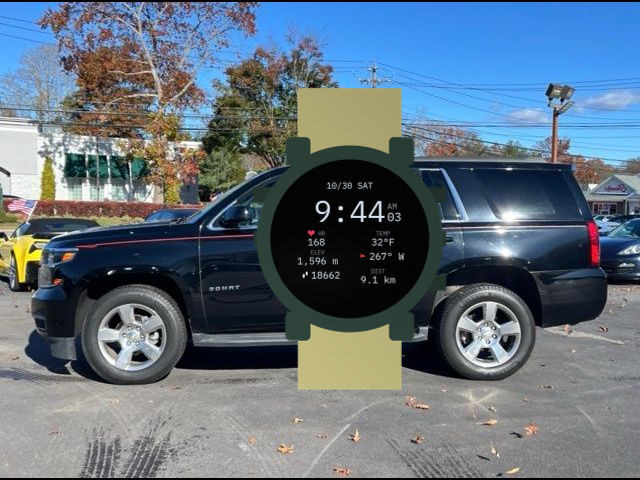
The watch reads h=9 m=44 s=3
